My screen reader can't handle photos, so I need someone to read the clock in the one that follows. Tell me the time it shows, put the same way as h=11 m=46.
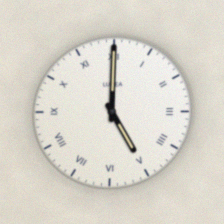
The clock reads h=5 m=0
